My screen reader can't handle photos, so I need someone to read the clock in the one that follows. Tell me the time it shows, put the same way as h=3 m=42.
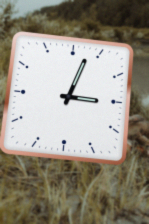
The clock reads h=3 m=3
